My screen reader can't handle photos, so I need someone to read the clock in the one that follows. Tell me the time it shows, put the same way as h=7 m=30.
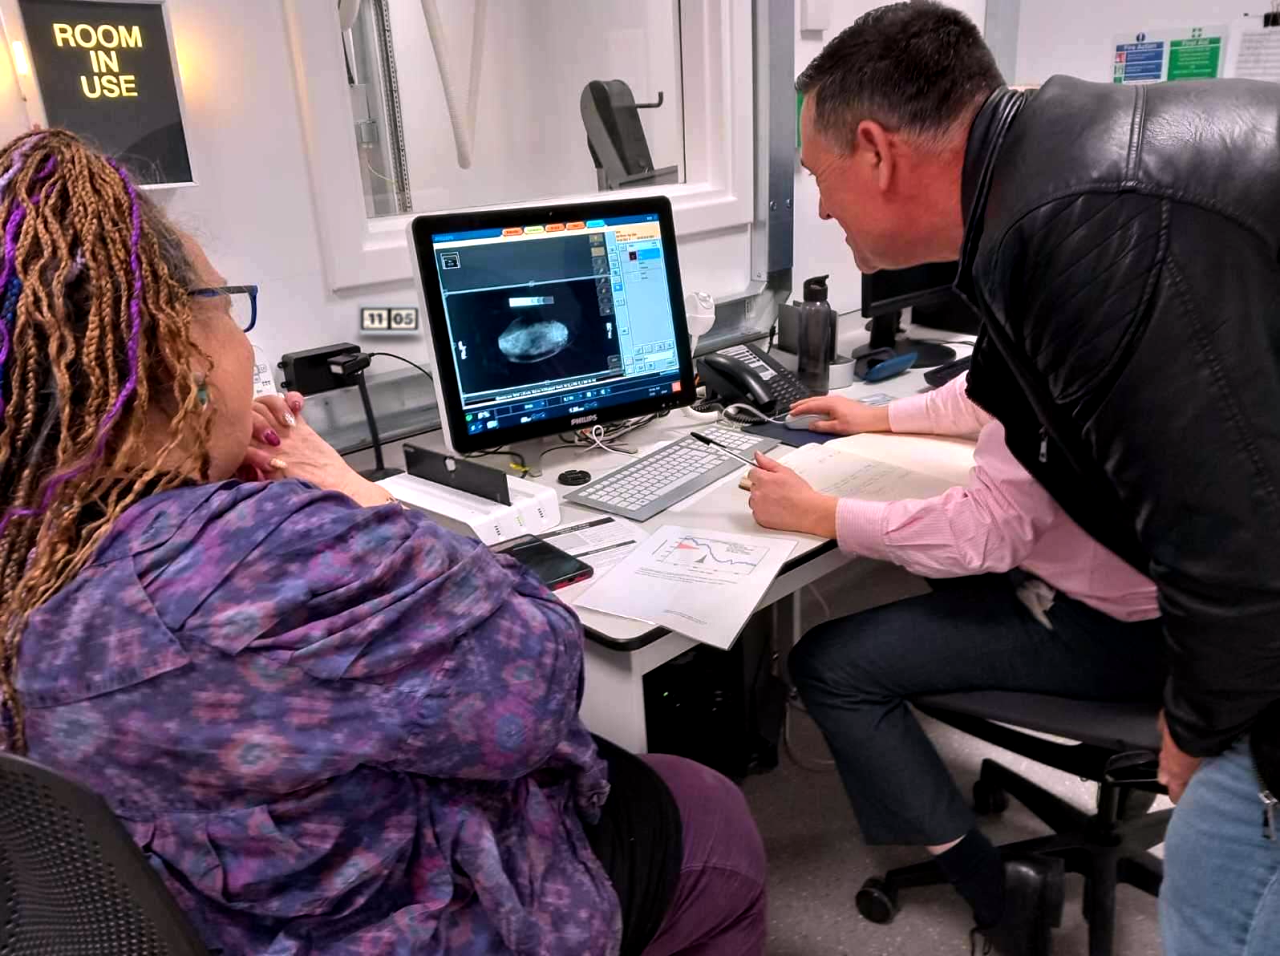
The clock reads h=11 m=5
